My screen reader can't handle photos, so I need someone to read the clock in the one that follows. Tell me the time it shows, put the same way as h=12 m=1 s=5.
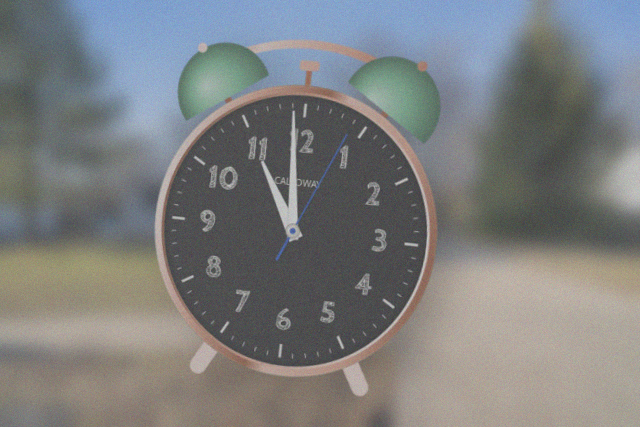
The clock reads h=10 m=59 s=4
